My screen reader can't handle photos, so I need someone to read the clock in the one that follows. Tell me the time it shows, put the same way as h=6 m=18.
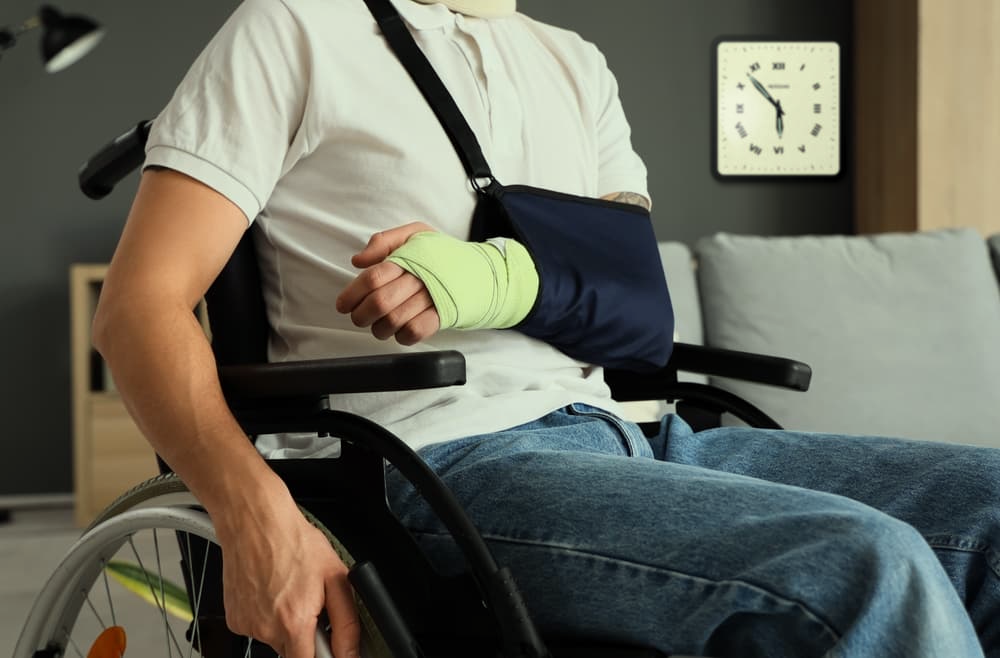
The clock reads h=5 m=53
